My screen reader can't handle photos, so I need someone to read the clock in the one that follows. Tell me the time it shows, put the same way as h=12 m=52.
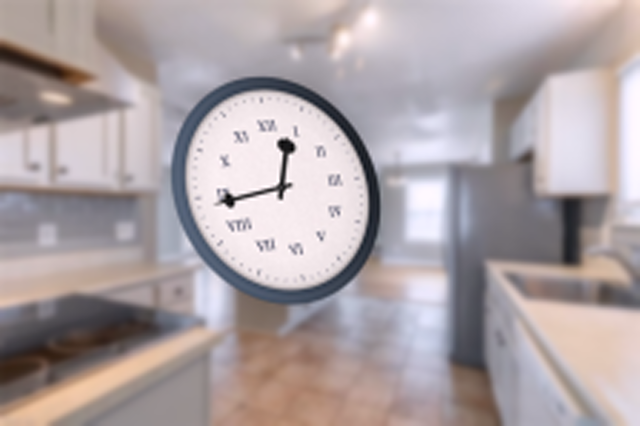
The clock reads h=12 m=44
